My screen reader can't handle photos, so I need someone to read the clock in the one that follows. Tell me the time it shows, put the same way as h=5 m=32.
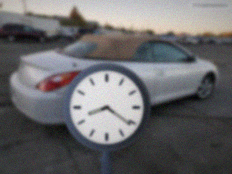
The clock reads h=8 m=21
